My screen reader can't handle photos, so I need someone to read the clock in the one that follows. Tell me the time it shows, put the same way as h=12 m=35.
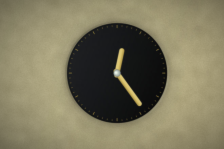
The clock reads h=12 m=24
